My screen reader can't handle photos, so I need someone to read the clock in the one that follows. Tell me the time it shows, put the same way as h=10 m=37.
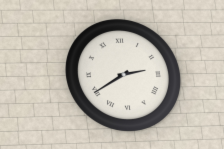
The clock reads h=2 m=40
